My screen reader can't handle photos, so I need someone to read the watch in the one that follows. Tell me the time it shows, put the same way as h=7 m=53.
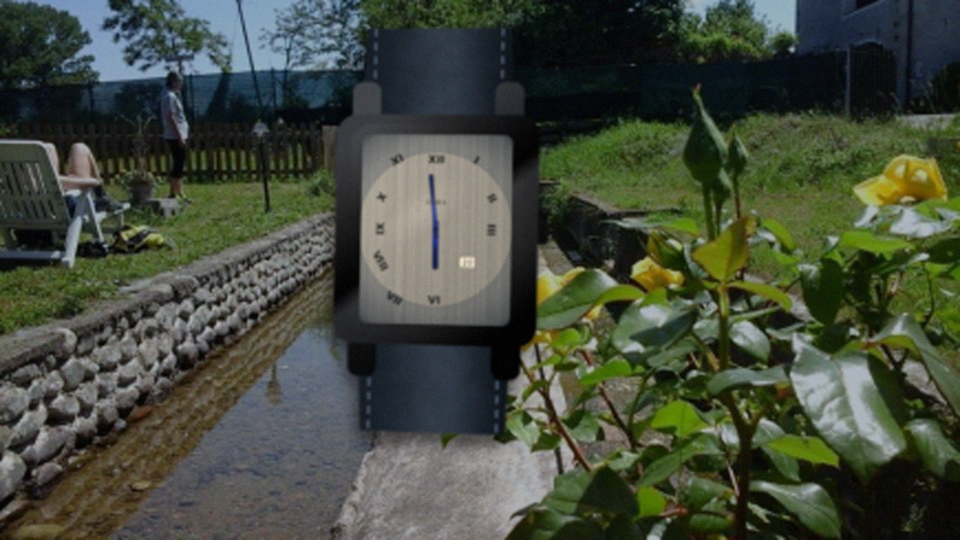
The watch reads h=5 m=59
